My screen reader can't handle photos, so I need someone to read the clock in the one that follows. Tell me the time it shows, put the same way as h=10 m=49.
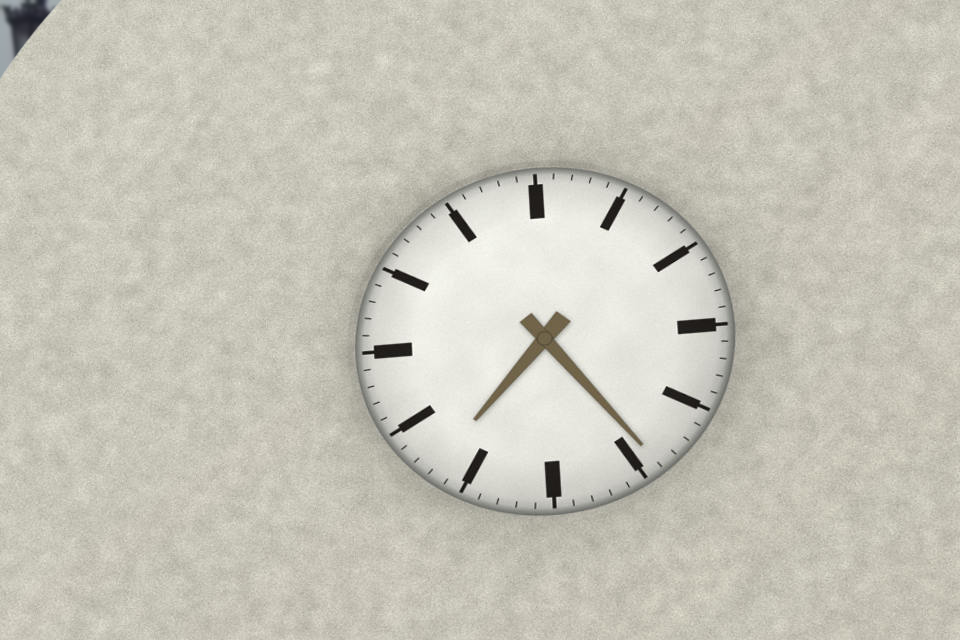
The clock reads h=7 m=24
